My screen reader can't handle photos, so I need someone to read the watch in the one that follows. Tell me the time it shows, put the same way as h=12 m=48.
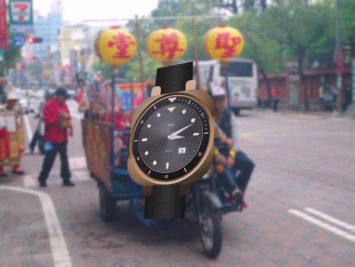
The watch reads h=3 m=11
